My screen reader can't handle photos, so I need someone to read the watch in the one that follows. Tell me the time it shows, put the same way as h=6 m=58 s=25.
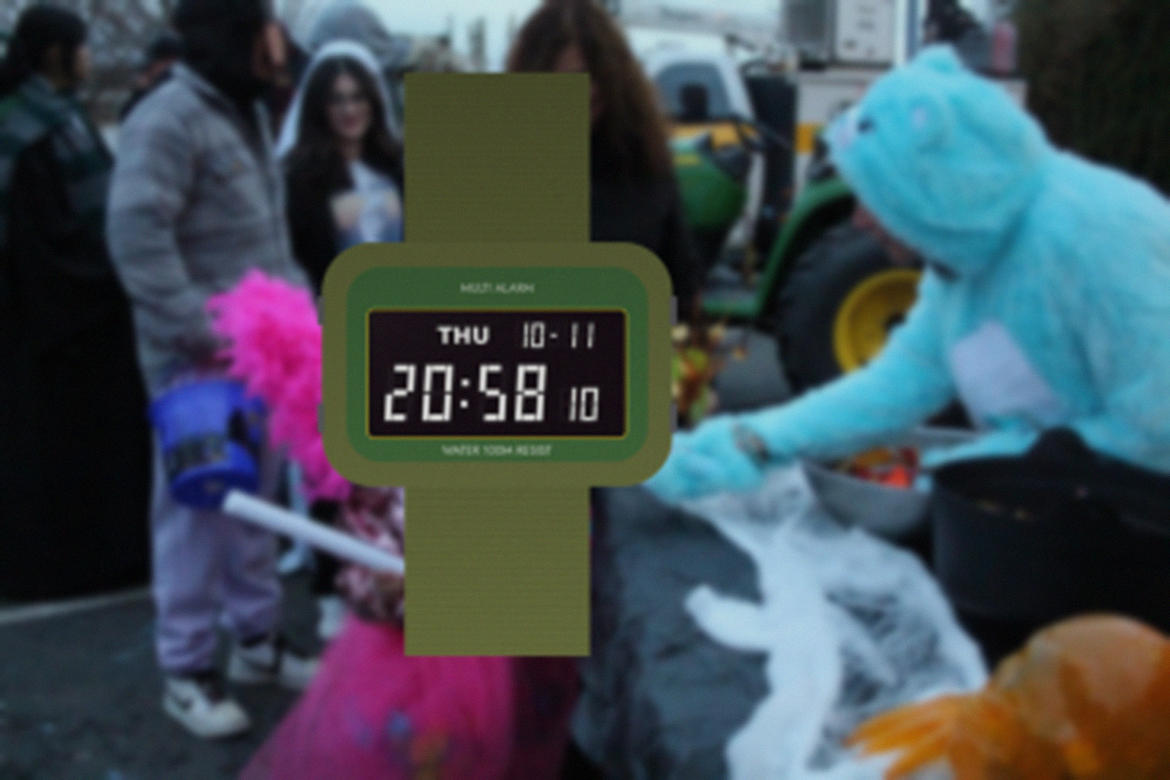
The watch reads h=20 m=58 s=10
